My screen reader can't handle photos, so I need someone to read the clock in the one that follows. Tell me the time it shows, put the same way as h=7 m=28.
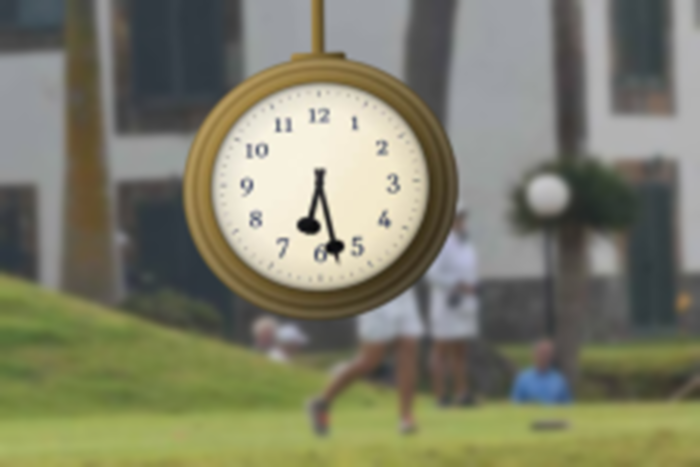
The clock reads h=6 m=28
